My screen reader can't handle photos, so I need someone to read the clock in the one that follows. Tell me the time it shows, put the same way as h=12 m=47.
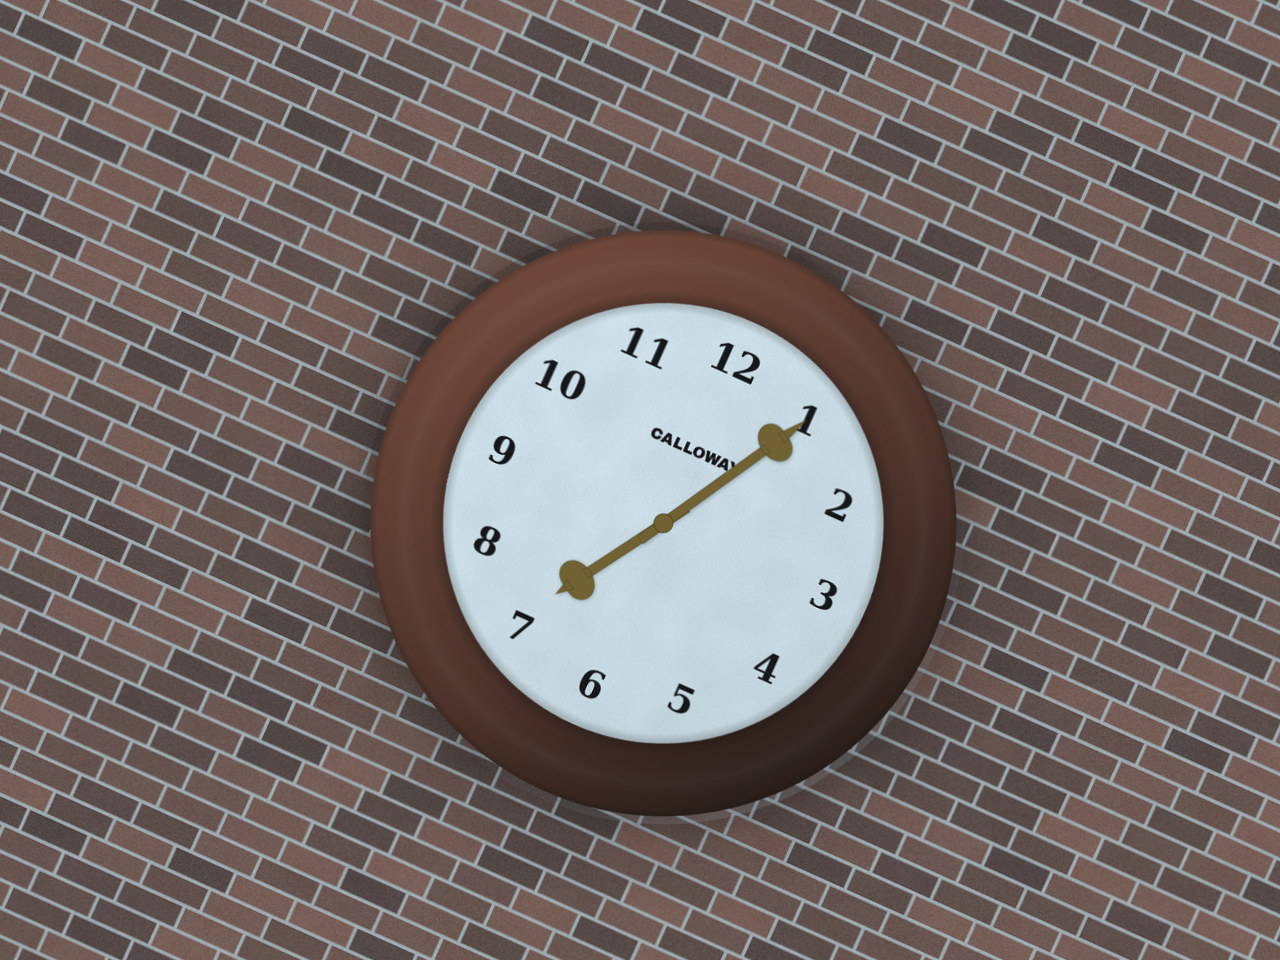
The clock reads h=7 m=5
